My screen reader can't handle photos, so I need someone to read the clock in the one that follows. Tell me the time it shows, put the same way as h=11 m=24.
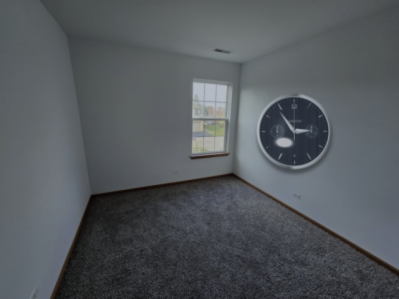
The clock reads h=2 m=54
